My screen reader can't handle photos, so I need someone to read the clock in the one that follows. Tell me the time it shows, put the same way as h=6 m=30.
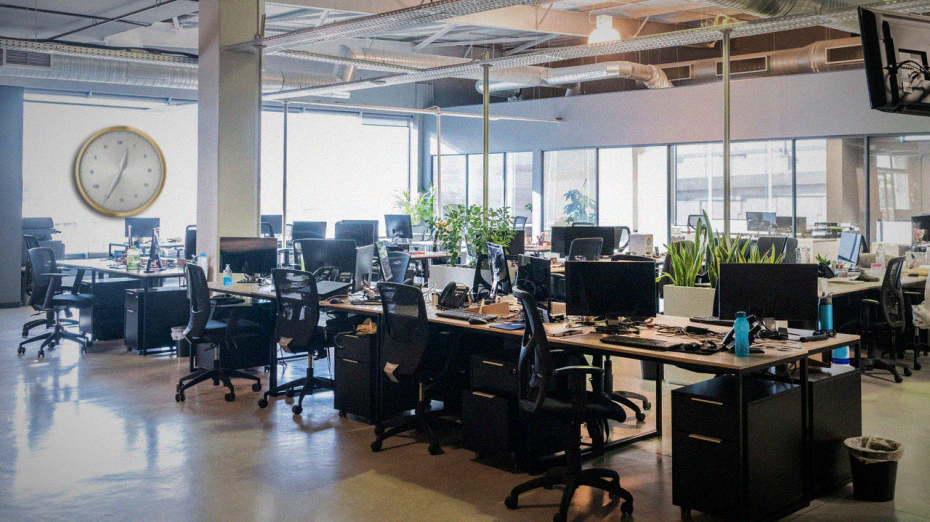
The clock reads h=12 m=35
